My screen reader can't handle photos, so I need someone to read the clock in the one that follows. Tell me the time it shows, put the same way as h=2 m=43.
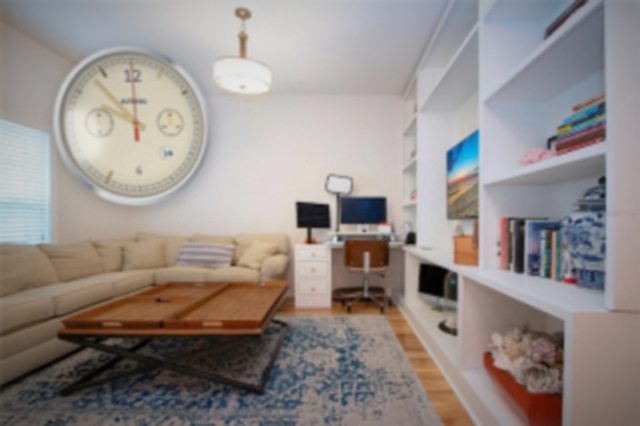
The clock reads h=9 m=53
